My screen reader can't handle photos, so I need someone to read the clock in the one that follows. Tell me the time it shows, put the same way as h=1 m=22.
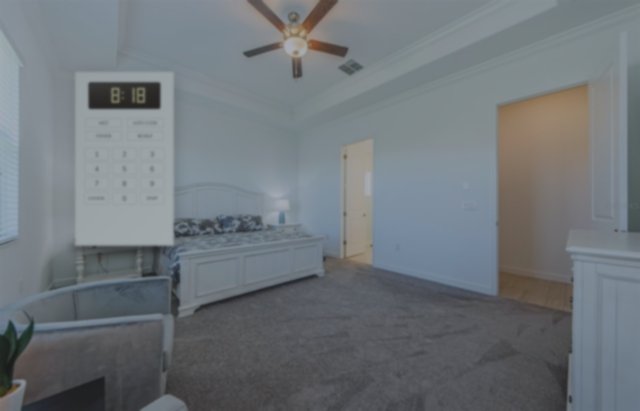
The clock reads h=8 m=18
